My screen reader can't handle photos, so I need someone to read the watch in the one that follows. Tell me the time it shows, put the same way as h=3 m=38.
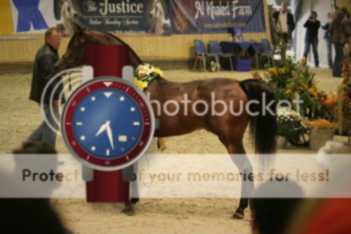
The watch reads h=7 m=28
